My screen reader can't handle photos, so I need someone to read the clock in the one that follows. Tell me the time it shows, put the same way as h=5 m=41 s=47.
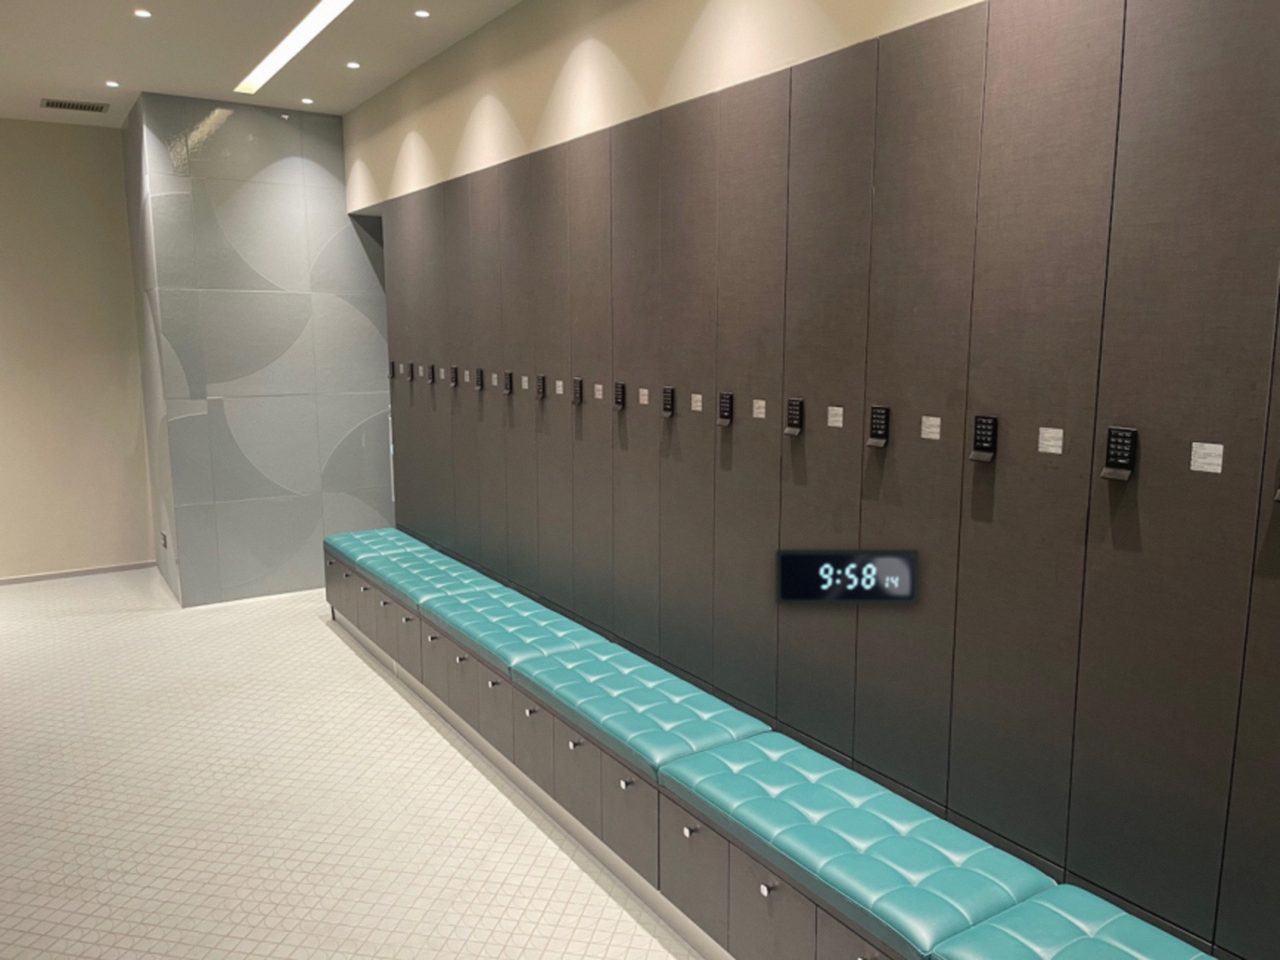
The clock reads h=9 m=58 s=14
